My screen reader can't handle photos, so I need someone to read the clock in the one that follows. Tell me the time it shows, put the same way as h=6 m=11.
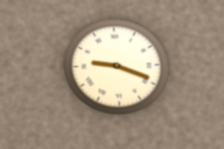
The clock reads h=9 m=19
